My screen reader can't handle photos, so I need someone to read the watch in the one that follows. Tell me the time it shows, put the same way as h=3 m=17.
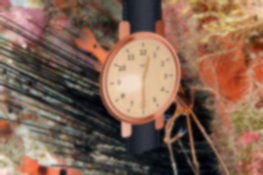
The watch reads h=12 m=30
